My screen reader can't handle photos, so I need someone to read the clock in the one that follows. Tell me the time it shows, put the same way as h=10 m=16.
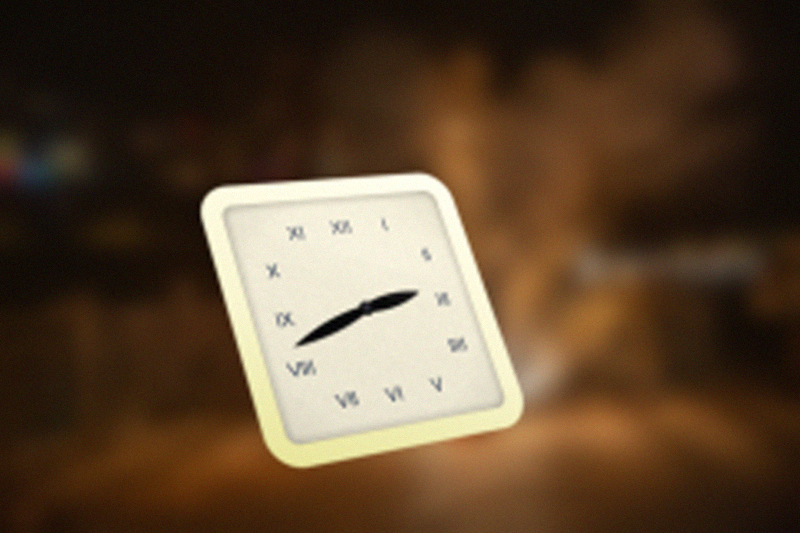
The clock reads h=2 m=42
